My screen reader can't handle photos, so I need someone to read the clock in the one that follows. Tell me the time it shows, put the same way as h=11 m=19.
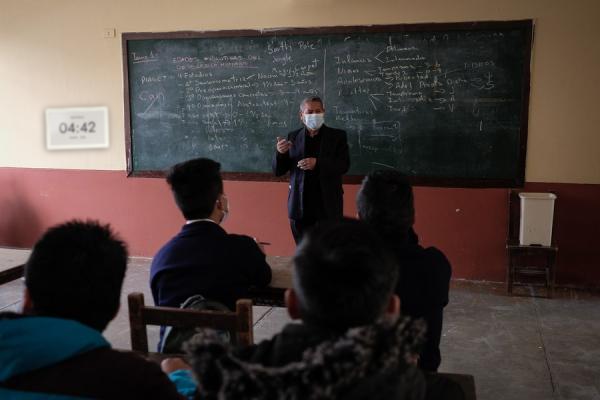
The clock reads h=4 m=42
